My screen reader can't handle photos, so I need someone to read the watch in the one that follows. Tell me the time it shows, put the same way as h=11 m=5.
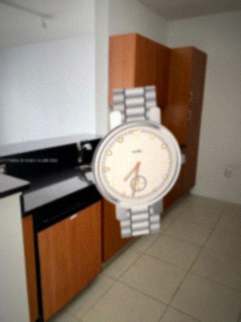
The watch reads h=7 m=32
